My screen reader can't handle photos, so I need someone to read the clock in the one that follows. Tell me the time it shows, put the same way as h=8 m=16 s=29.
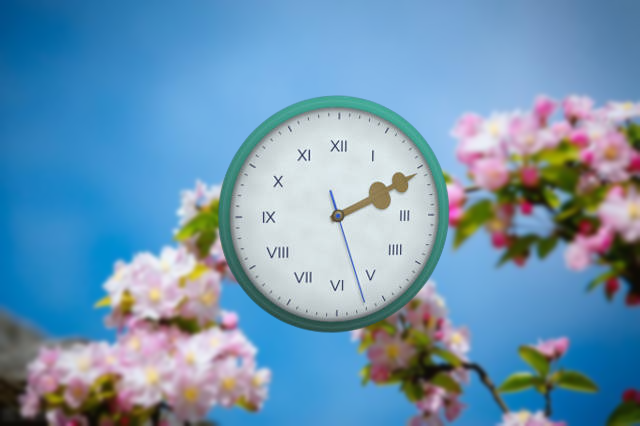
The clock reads h=2 m=10 s=27
